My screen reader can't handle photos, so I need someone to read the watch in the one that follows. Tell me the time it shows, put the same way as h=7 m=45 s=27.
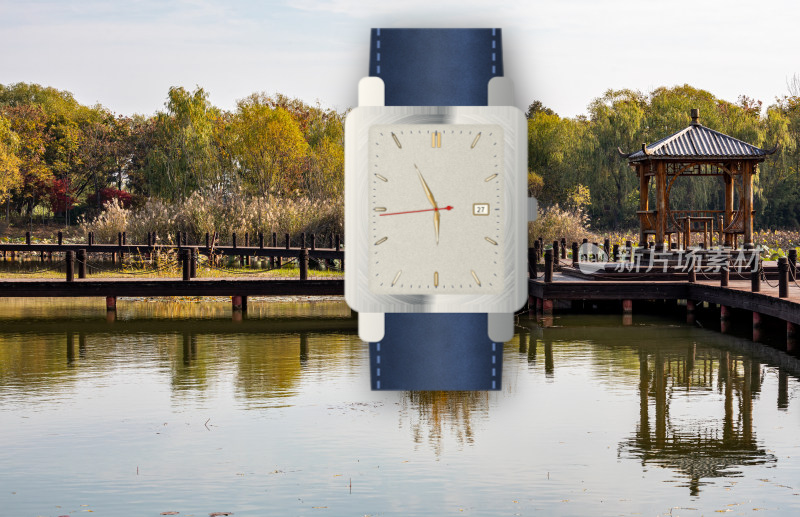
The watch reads h=5 m=55 s=44
